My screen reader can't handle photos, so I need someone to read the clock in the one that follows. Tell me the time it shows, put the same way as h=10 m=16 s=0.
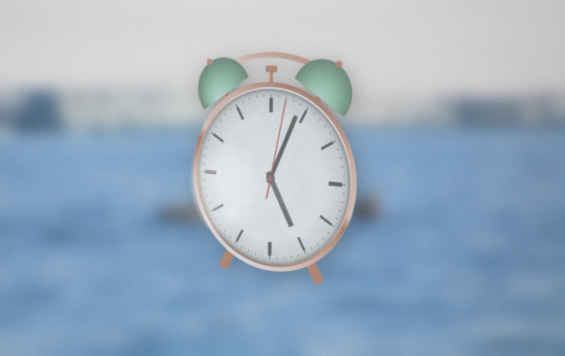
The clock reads h=5 m=4 s=2
